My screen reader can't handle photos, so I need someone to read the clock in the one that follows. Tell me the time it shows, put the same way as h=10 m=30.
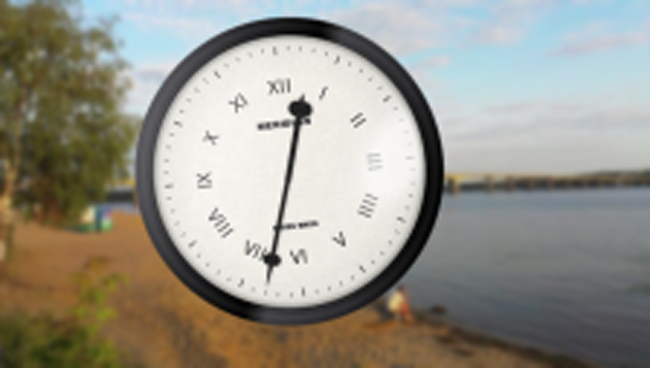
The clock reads h=12 m=33
